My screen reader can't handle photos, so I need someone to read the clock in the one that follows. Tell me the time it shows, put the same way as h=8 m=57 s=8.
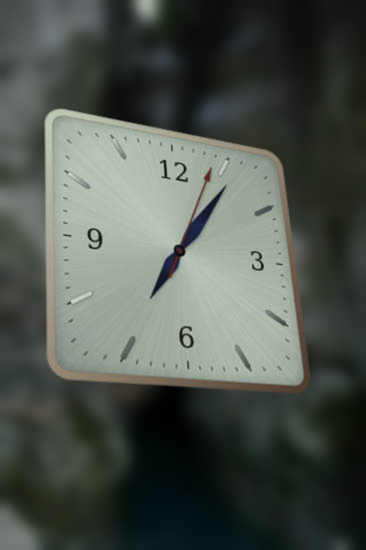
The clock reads h=7 m=6 s=4
